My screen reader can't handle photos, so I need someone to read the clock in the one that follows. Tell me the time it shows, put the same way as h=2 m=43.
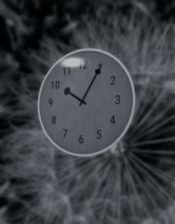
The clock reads h=10 m=5
